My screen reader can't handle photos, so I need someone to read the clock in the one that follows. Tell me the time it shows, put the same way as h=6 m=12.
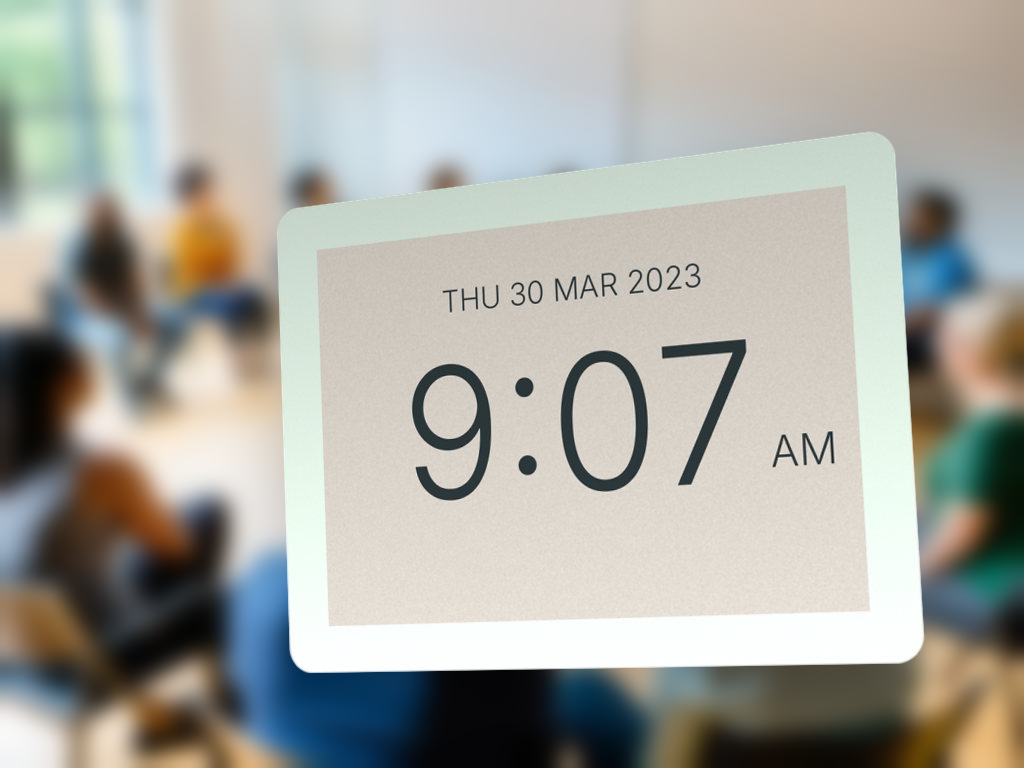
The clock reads h=9 m=7
